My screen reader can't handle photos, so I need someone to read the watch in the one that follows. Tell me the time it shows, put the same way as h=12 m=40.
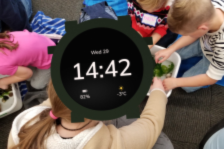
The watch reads h=14 m=42
